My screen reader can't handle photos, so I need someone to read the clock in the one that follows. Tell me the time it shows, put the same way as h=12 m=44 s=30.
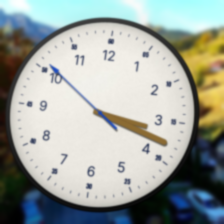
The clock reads h=3 m=17 s=51
